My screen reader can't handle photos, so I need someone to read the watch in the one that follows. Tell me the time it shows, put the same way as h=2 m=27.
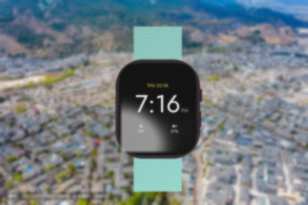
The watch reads h=7 m=16
